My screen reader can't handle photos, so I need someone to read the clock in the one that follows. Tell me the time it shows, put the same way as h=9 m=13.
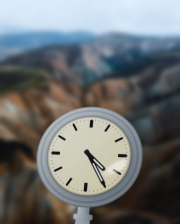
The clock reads h=4 m=25
